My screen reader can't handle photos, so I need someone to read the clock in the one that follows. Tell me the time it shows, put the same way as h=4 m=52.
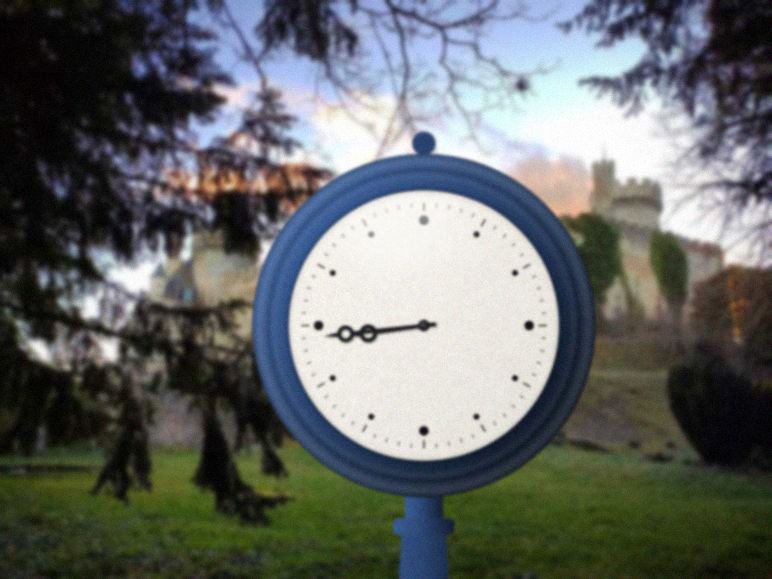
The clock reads h=8 m=44
